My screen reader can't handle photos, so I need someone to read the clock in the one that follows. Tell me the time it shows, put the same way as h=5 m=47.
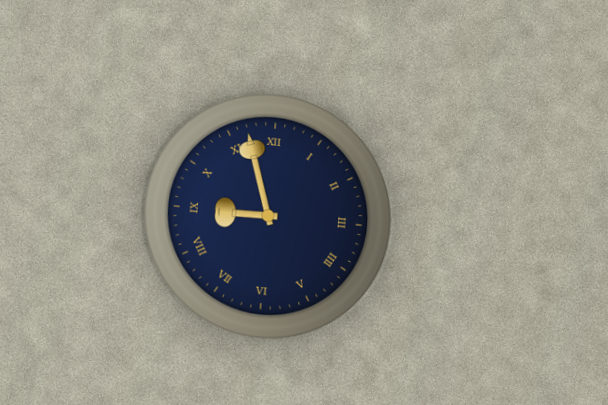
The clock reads h=8 m=57
